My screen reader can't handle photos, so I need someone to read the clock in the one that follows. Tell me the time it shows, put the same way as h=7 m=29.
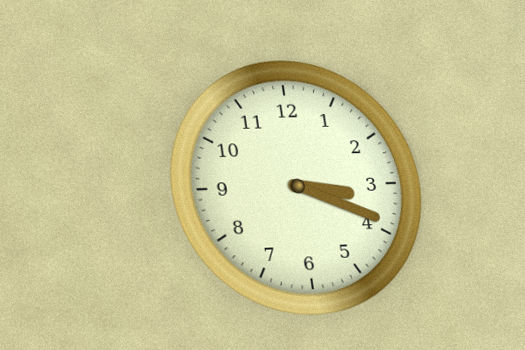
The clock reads h=3 m=19
